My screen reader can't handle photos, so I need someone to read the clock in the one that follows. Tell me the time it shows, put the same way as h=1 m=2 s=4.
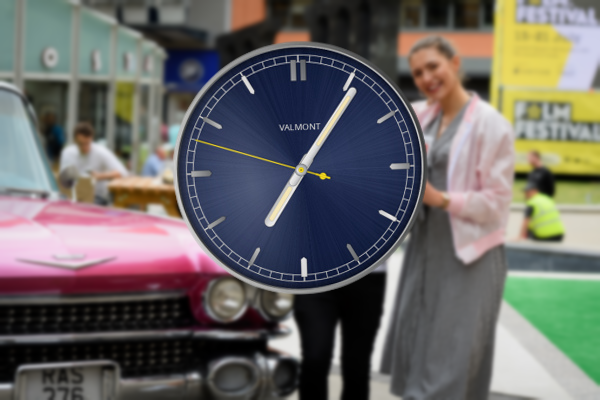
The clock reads h=7 m=5 s=48
